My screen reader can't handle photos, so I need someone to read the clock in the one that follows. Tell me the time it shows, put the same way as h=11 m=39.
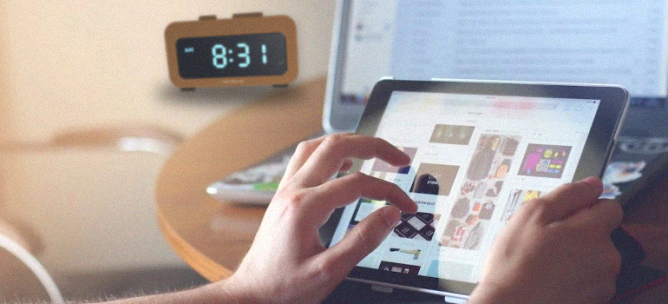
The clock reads h=8 m=31
